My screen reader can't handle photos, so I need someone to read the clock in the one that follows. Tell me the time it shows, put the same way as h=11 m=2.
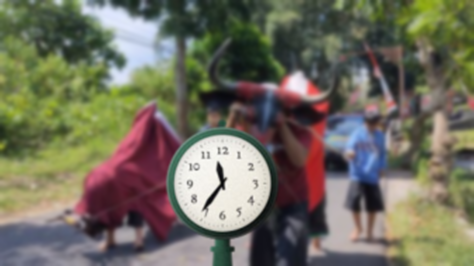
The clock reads h=11 m=36
